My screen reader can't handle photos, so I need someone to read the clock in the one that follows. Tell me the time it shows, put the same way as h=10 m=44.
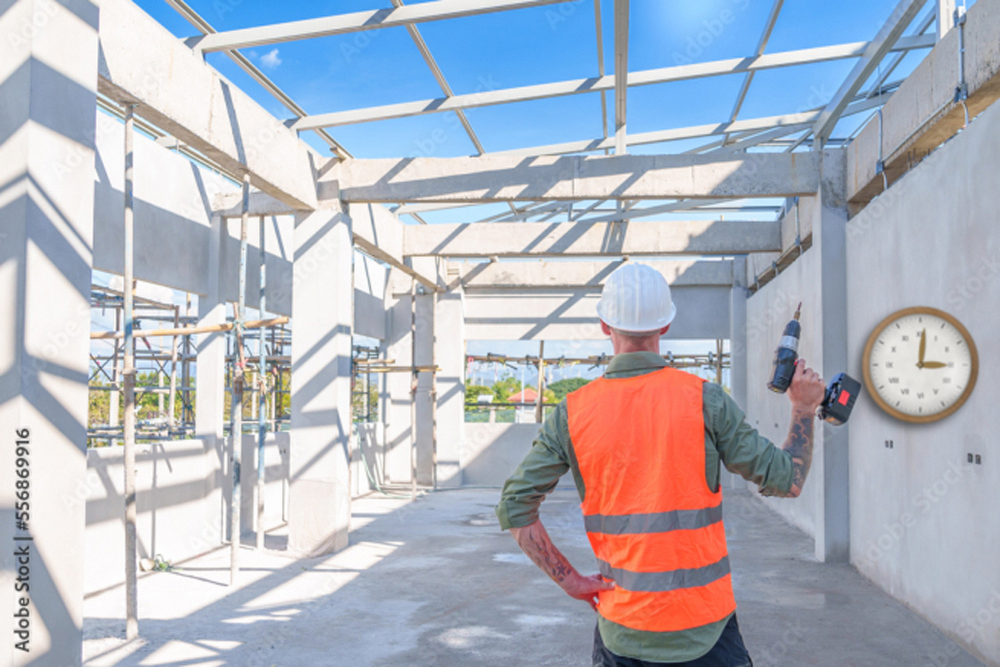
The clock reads h=3 m=1
